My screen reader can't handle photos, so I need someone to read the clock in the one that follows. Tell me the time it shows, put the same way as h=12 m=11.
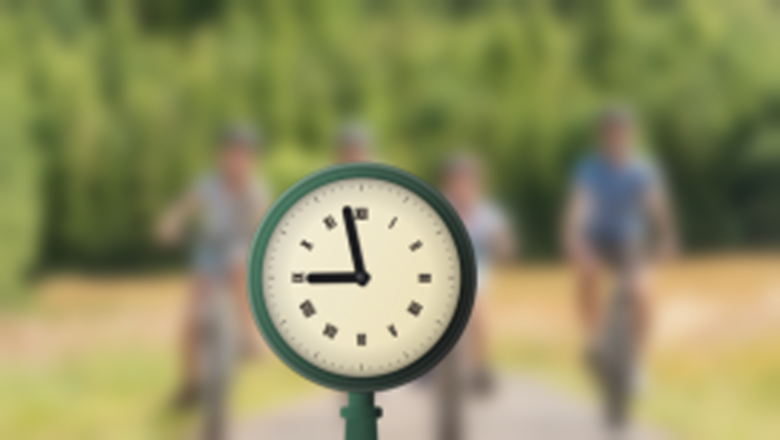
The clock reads h=8 m=58
